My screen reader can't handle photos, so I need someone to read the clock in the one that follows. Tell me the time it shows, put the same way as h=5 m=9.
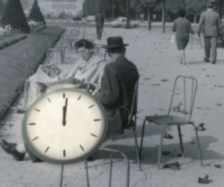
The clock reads h=12 m=1
